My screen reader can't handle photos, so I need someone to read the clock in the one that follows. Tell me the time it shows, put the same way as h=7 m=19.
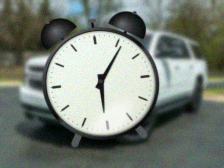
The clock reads h=6 m=6
